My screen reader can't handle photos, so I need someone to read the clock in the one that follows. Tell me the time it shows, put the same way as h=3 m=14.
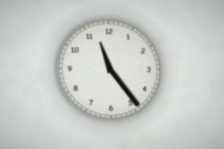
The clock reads h=11 m=24
